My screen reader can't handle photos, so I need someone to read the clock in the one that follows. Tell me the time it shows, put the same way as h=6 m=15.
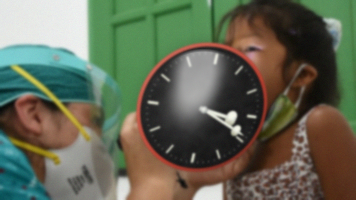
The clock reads h=3 m=19
